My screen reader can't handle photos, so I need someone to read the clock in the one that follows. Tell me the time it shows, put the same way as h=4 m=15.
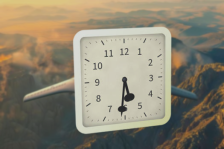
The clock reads h=5 m=31
